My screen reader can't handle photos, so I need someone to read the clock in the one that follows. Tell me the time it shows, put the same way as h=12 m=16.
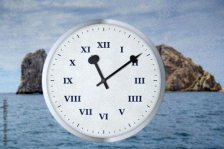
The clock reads h=11 m=9
